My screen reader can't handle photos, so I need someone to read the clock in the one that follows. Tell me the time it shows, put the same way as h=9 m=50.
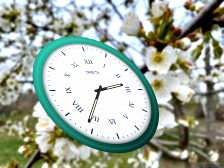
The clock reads h=2 m=36
